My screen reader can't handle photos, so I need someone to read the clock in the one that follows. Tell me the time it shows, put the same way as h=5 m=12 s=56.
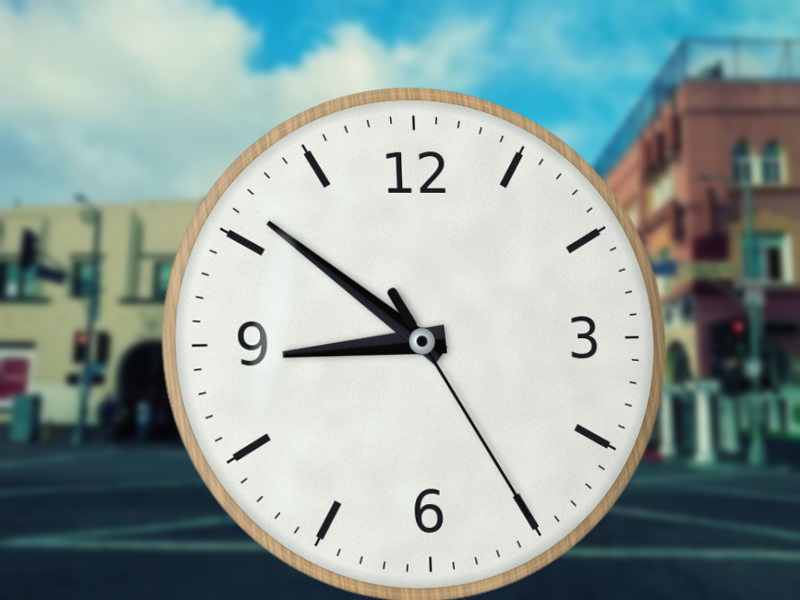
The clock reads h=8 m=51 s=25
